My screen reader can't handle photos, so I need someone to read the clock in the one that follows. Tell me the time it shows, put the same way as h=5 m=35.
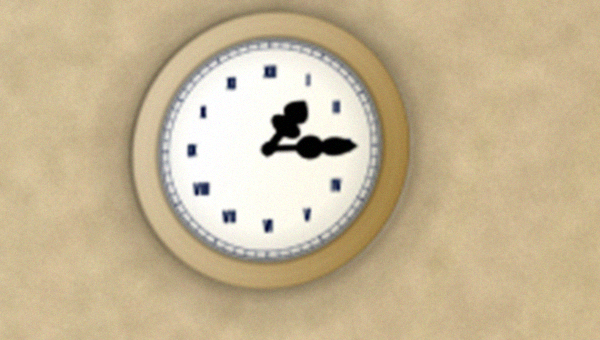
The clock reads h=1 m=15
